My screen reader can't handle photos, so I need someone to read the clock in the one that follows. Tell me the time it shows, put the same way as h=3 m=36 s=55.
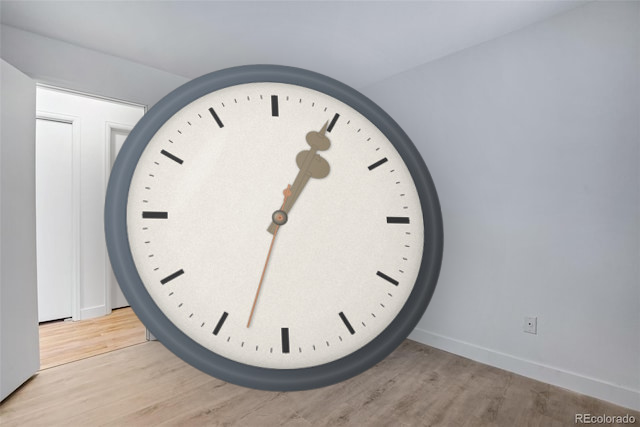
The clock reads h=1 m=4 s=33
